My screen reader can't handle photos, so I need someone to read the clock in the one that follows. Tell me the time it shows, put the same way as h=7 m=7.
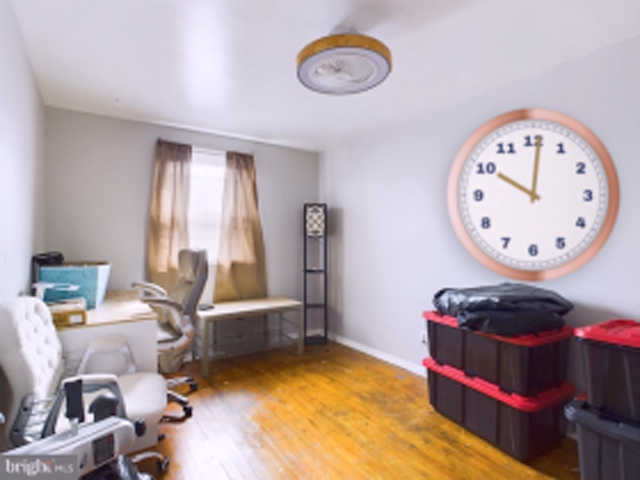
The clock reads h=10 m=1
